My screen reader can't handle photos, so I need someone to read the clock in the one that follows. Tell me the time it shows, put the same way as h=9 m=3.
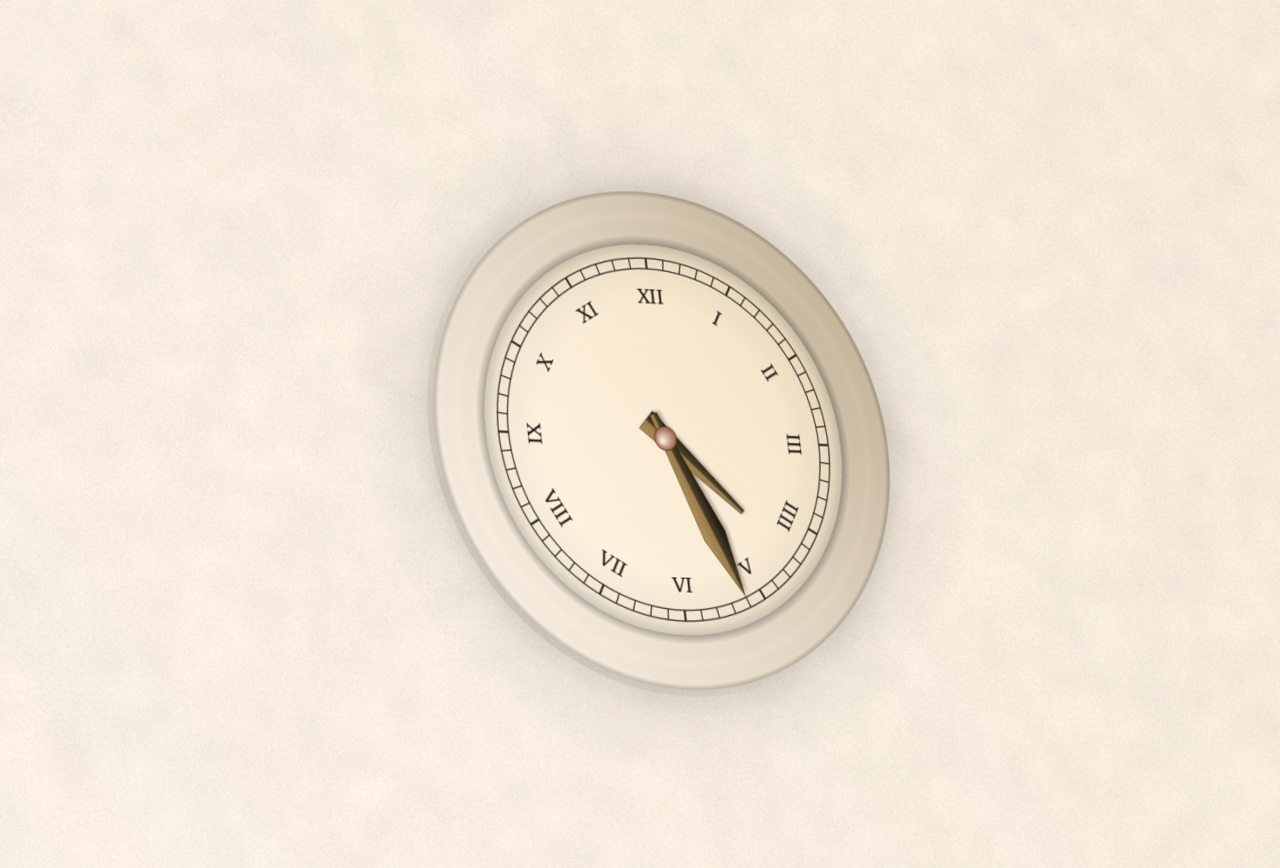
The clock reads h=4 m=26
